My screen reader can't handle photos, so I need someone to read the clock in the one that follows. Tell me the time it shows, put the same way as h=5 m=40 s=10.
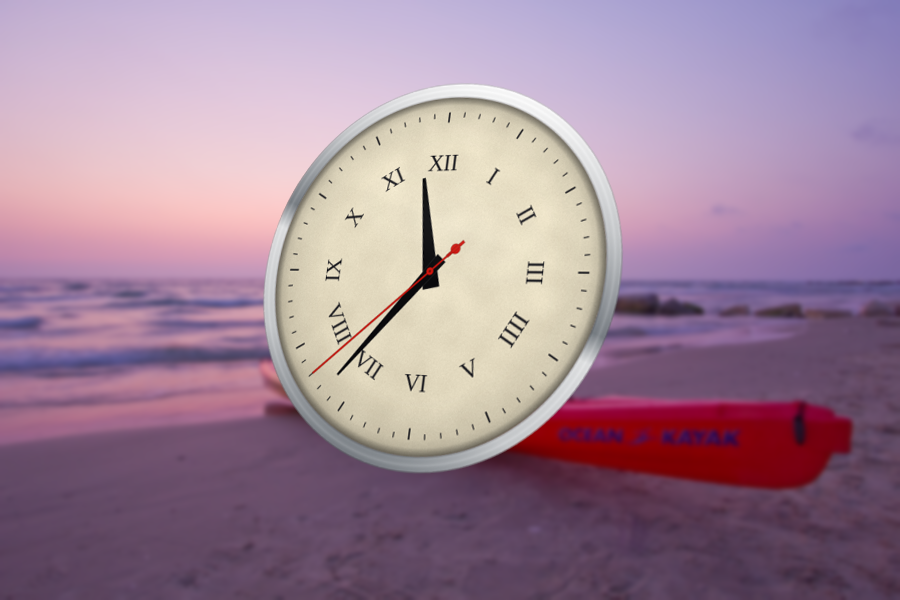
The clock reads h=11 m=36 s=38
